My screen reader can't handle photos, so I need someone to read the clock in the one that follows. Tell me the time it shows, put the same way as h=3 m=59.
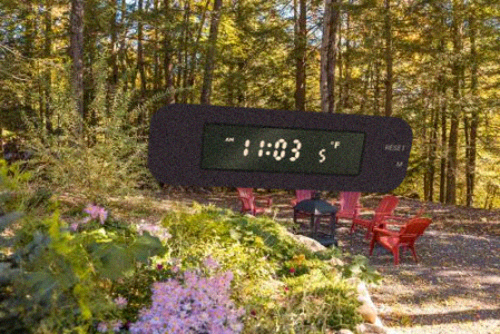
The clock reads h=11 m=3
